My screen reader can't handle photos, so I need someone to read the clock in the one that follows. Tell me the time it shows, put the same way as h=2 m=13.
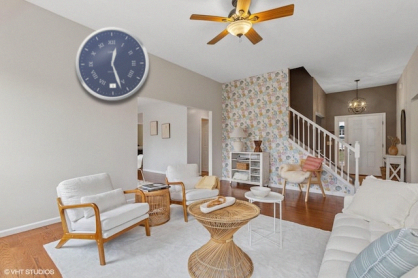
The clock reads h=12 m=27
